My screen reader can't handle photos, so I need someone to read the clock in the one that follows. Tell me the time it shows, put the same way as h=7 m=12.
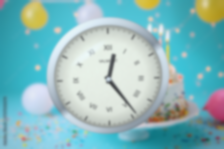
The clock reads h=12 m=24
